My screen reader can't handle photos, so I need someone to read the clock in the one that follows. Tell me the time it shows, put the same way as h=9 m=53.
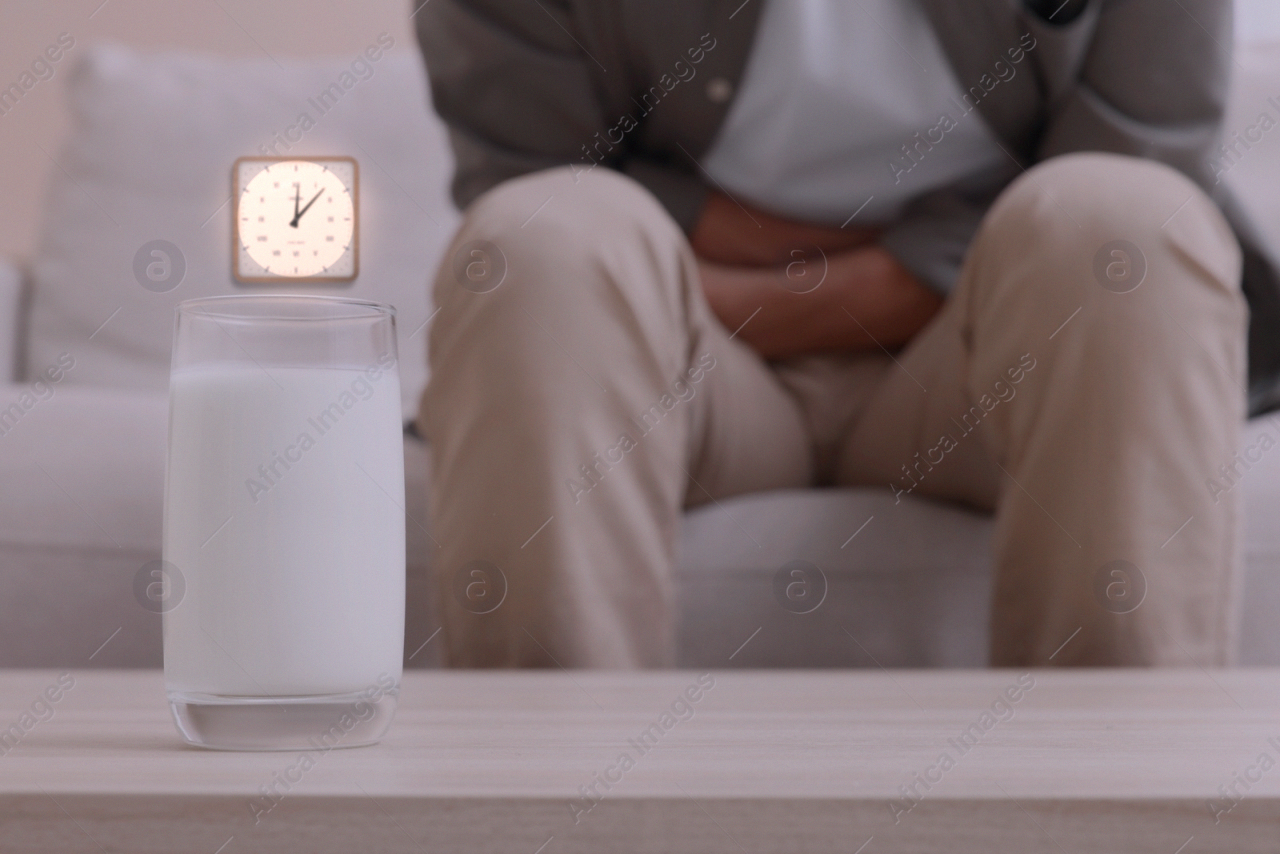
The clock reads h=12 m=7
